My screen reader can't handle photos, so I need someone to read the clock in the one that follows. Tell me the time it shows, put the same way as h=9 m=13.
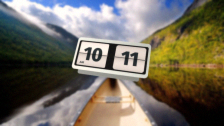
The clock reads h=10 m=11
